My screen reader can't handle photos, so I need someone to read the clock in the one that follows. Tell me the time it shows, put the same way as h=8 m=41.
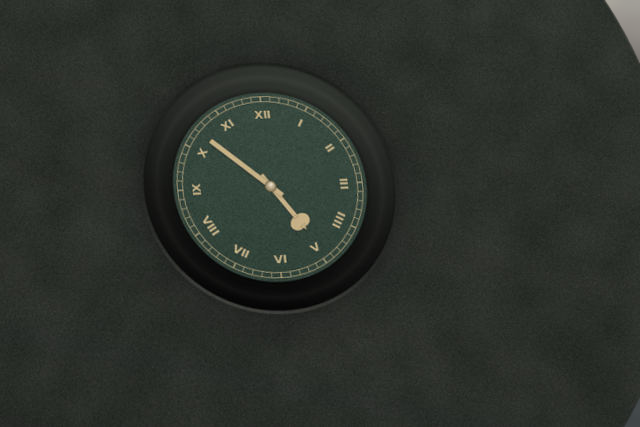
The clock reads h=4 m=52
